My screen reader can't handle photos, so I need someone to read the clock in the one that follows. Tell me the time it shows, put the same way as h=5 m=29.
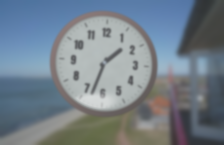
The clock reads h=1 m=33
